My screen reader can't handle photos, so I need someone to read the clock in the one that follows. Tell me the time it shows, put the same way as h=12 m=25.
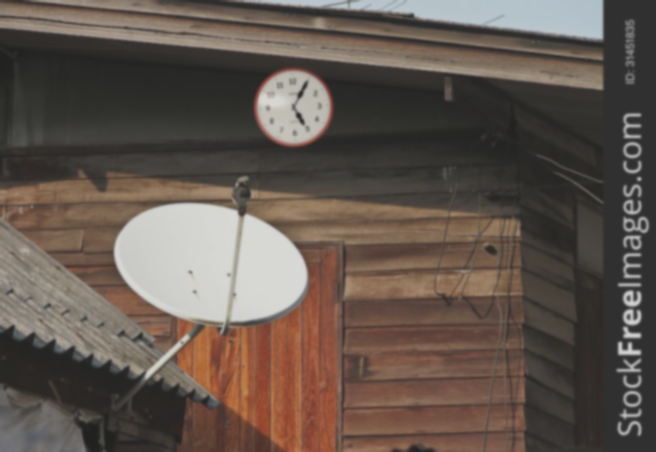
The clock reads h=5 m=5
